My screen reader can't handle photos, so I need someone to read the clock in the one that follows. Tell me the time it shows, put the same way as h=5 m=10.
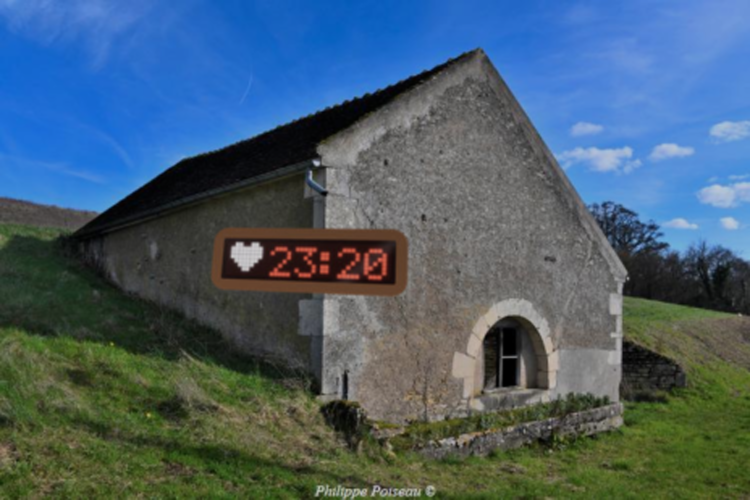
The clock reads h=23 m=20
